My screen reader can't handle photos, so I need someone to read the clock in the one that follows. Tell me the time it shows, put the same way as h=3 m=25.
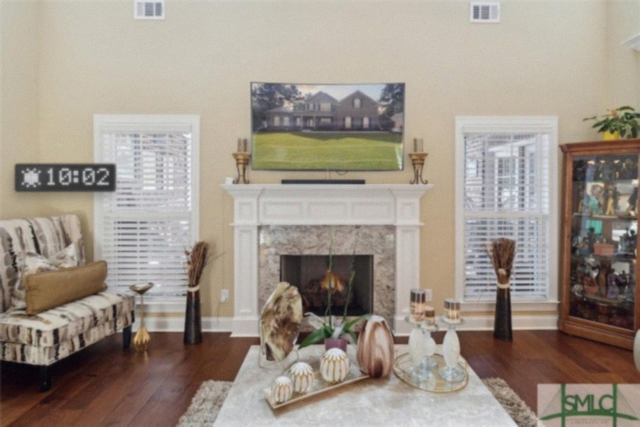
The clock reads h=10 m=2
